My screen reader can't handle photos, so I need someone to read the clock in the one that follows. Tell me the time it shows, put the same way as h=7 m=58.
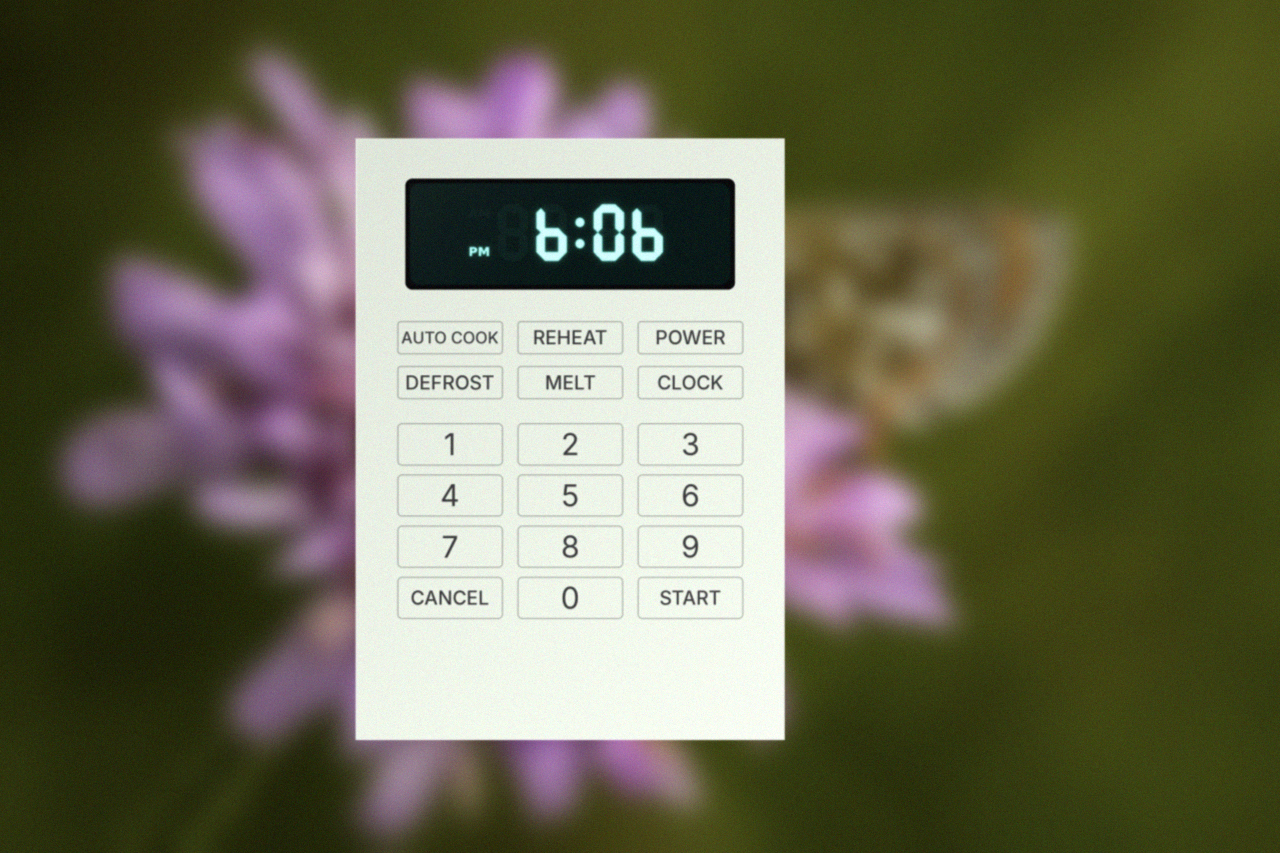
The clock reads h=6 m=6
